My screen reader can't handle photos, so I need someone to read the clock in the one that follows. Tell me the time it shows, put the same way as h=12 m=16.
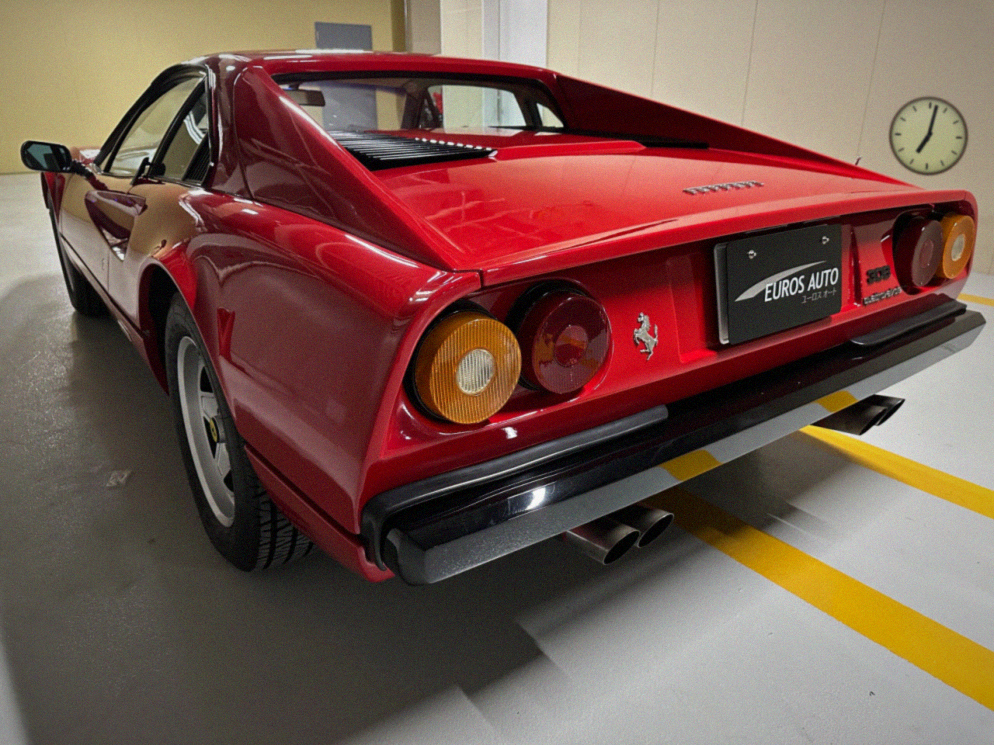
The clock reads h=7 m=2
